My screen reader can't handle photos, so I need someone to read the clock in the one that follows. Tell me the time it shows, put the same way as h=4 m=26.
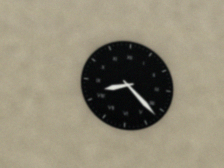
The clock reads h=8 m=22
